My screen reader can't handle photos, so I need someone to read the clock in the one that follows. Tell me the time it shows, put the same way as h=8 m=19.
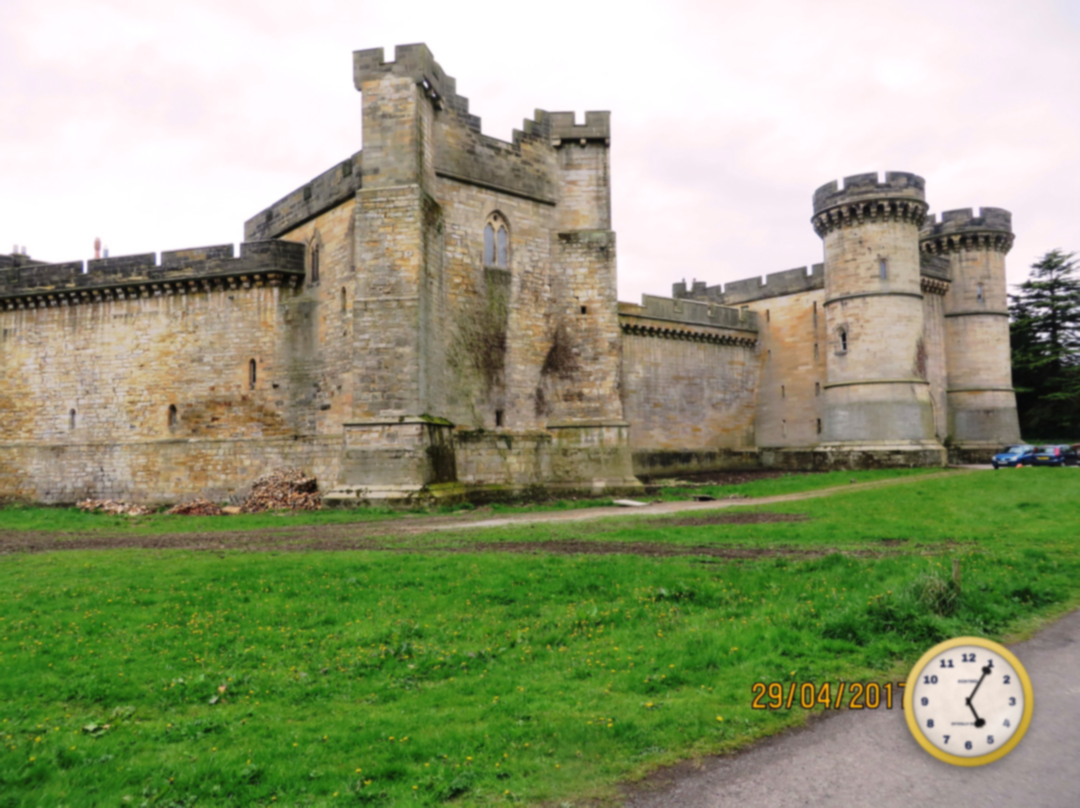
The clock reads h=5 m=5
